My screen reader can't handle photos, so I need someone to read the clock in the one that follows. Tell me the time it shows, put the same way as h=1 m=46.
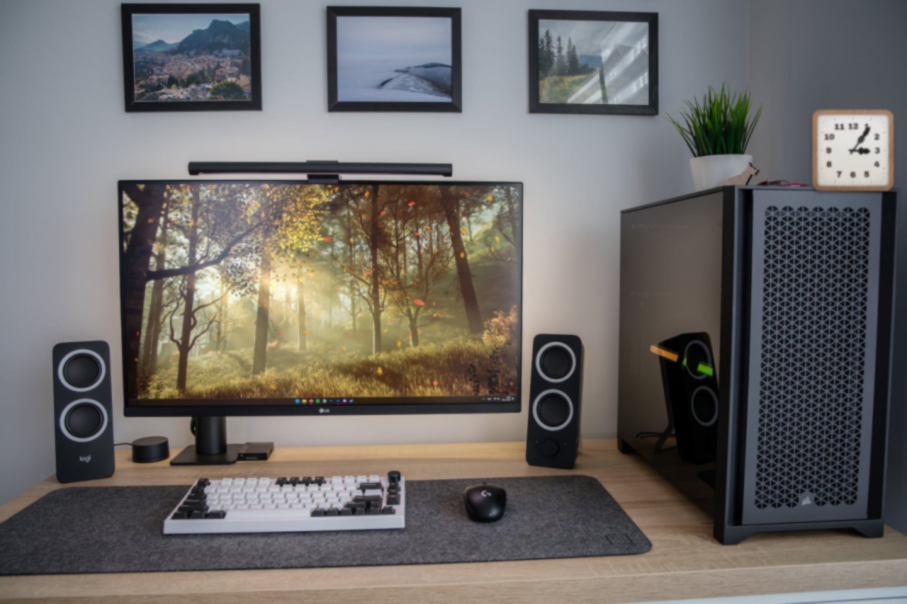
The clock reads h=3 m=6
